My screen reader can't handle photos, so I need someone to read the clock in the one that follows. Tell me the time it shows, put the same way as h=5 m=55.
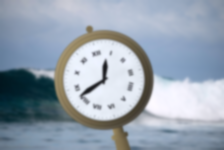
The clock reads h=12 m=42
